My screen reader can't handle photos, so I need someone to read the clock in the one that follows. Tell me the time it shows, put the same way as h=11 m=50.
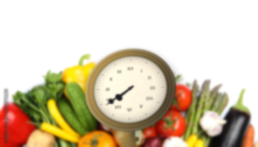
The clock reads h=7 m=39
